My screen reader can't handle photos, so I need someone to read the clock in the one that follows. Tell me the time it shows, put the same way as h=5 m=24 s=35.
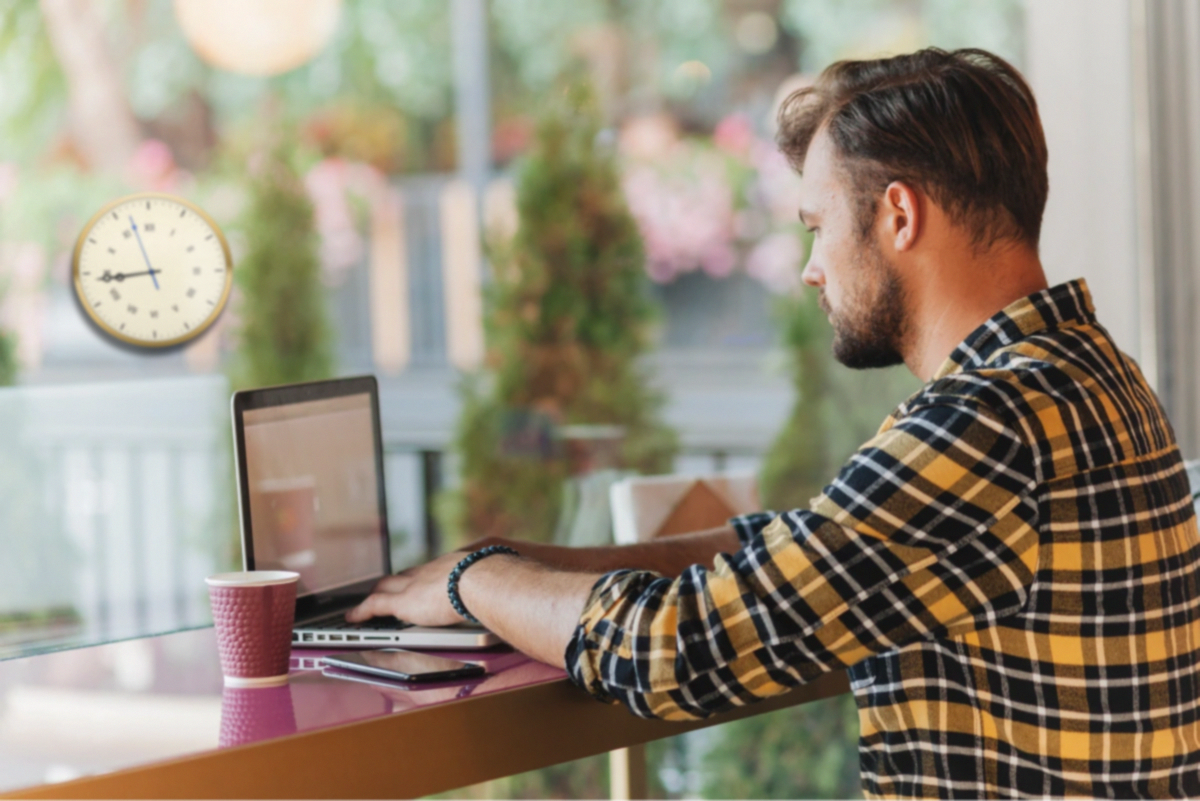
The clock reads h=8 m=43 s=57
